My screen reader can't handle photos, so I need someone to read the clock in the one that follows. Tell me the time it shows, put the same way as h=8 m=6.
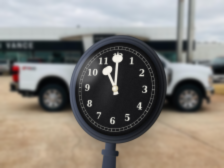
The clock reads h=11 m=0
